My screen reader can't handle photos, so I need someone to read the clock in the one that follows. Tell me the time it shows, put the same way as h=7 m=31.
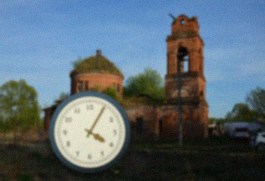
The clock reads h=4 m=5
